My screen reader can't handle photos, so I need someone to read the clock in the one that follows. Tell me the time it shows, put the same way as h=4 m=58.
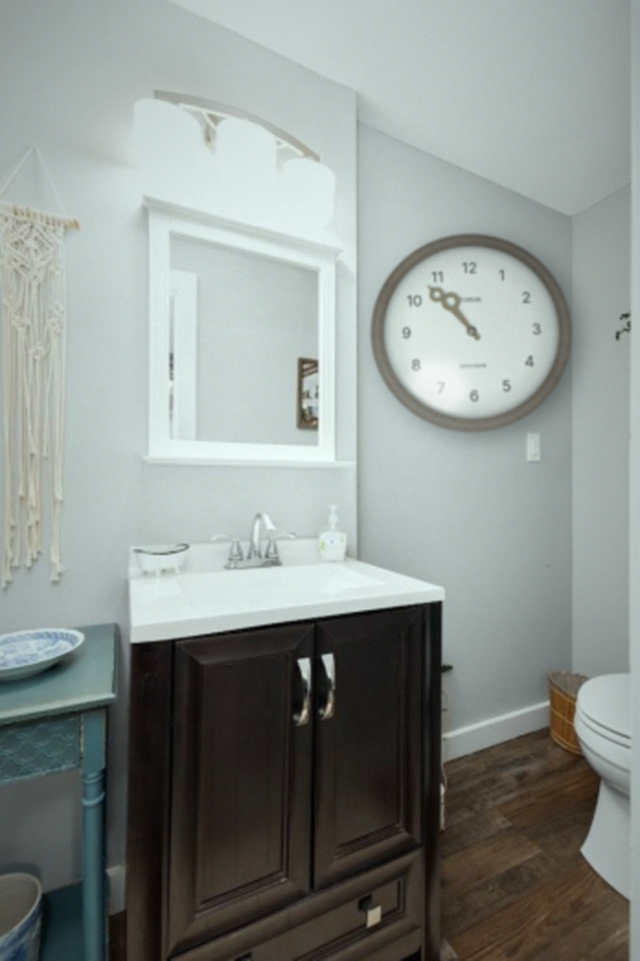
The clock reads h=10 m=53
